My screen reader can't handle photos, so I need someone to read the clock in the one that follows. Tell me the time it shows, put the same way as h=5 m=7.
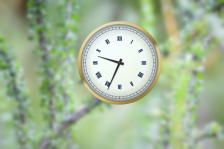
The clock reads h=9 m=34
